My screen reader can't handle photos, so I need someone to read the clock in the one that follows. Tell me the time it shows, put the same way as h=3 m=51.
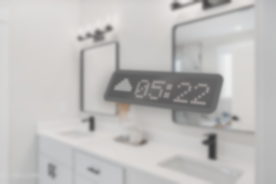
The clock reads h=5 m=22
